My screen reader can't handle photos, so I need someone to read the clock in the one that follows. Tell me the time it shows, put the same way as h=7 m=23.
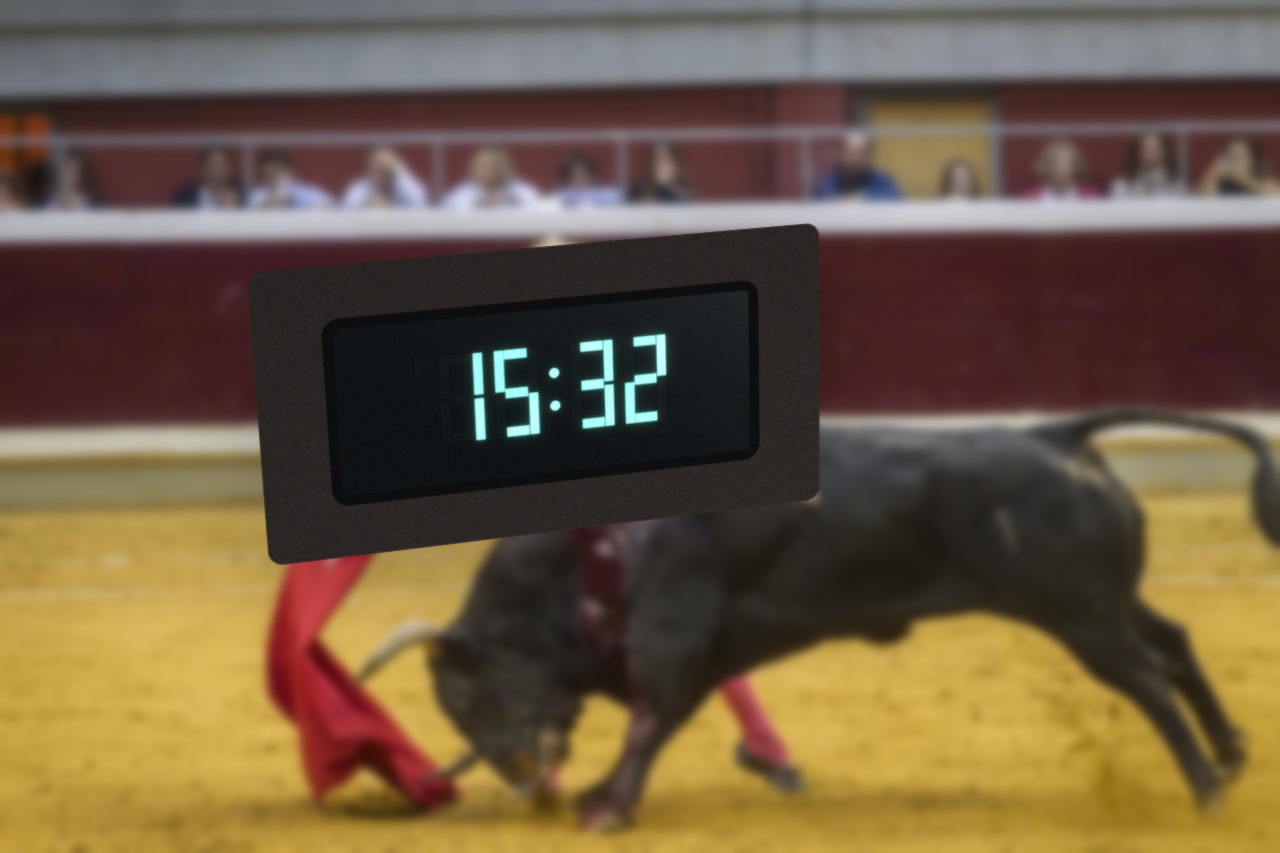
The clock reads h=15 m=32
